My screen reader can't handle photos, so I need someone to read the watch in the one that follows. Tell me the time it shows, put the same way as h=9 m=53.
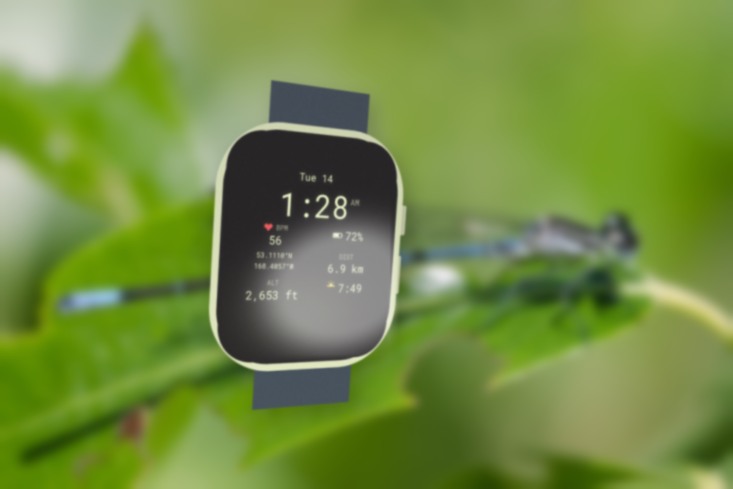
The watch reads h=1 m=28
